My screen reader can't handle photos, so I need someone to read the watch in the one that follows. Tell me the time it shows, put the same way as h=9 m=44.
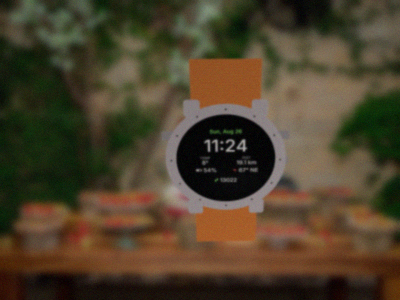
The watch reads h=11 m=24
